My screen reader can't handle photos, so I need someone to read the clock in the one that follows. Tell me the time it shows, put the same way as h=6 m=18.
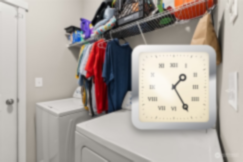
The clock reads h=1 m=25
